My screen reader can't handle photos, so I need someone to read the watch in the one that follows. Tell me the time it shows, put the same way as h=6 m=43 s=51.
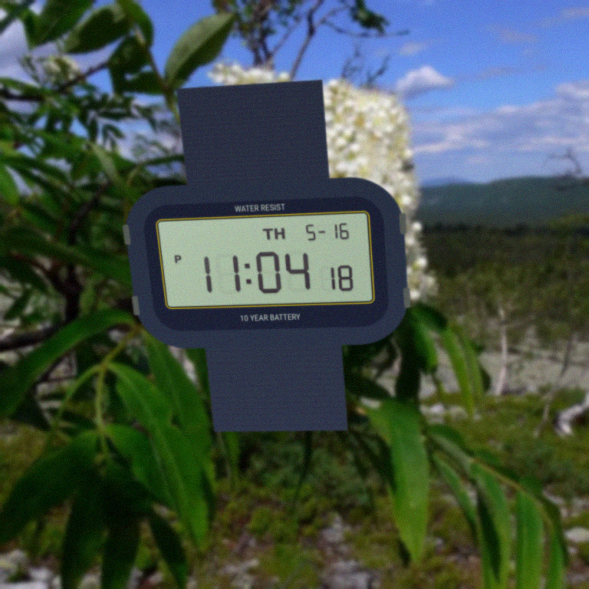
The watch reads h=11 m=4 s=18
